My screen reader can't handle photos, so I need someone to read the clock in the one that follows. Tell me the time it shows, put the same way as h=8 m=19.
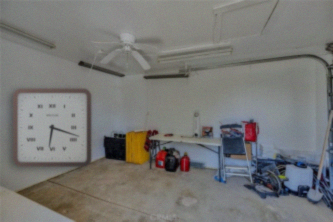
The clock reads h=6 m=18
